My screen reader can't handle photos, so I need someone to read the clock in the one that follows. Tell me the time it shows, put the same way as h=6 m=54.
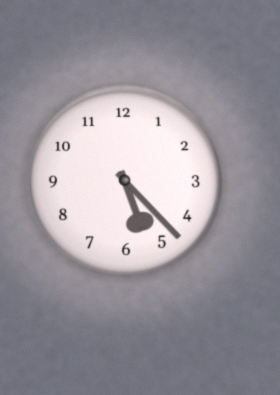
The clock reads h=5 m=23
